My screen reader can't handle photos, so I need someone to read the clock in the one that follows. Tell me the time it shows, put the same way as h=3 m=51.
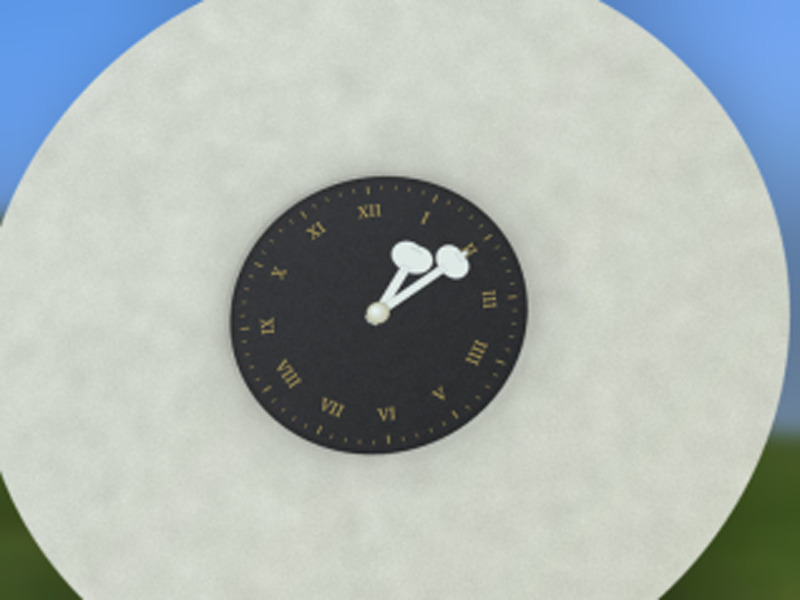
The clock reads h=1 m=10
